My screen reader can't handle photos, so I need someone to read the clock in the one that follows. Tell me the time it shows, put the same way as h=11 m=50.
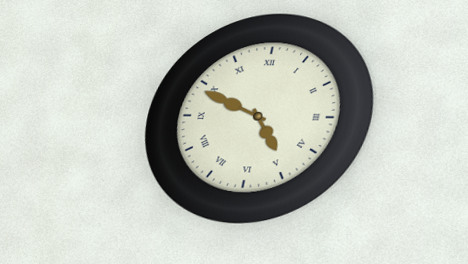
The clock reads h=4 m=49
